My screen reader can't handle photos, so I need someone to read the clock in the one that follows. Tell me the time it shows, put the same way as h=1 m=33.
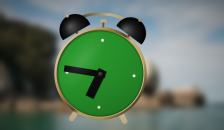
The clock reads h=6 m=46
